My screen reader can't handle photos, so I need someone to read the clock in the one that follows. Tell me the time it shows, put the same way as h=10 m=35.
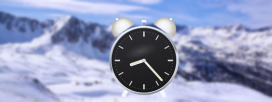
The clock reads h=8 m=23
